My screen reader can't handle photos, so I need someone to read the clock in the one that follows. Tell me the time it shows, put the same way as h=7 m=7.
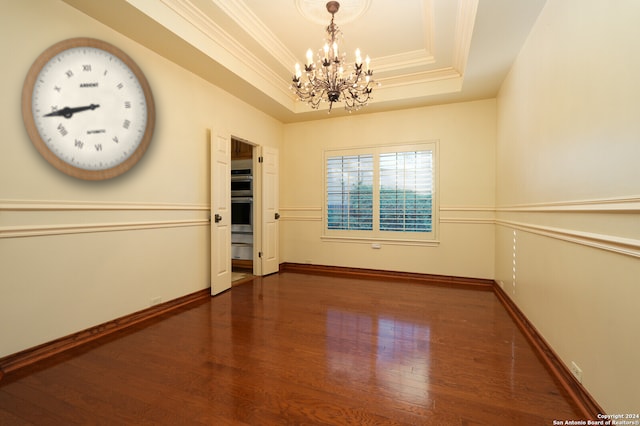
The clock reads h=8 m=44
